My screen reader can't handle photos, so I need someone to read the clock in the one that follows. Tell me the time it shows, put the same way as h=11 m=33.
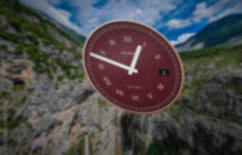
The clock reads h=12 m=48
